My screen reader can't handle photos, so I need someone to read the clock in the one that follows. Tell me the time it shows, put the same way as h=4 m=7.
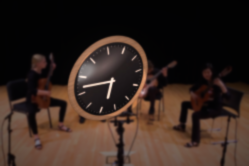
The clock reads h=5 m=42
